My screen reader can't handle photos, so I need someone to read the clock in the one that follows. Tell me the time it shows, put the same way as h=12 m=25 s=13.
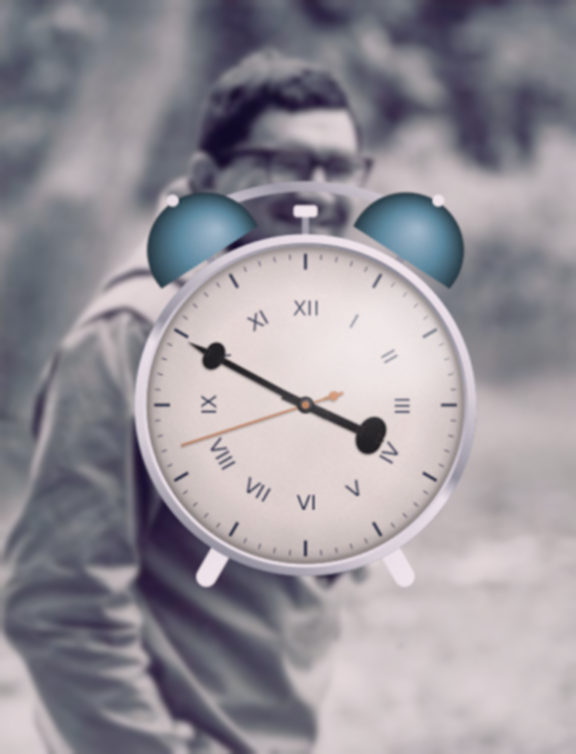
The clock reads h=3 m=49 s=42
